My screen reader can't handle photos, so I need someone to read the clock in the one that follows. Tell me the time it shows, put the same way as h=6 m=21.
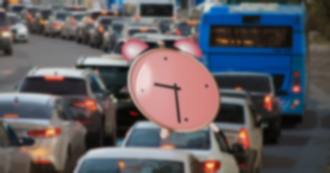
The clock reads h=9 m=32
